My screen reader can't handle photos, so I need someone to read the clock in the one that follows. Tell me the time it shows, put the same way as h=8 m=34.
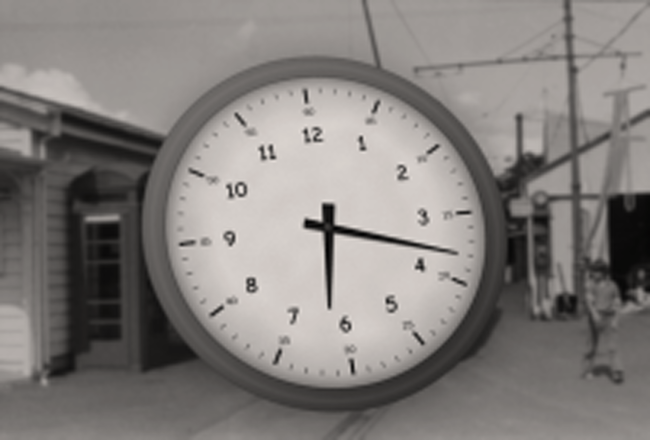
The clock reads h=6 m=18
